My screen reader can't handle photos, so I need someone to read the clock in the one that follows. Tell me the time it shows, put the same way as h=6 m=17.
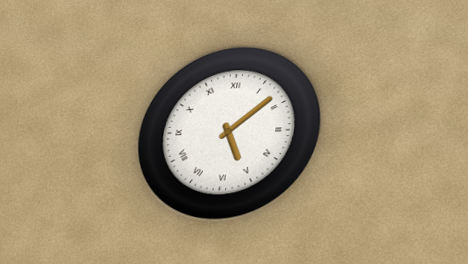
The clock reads h=5 m=8
